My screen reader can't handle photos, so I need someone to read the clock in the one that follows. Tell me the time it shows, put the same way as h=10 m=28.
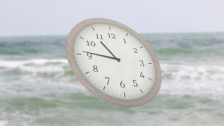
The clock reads h=10 m=46
